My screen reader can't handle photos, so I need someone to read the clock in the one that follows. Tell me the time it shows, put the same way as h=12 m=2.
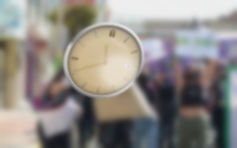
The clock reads h=11 m=41
